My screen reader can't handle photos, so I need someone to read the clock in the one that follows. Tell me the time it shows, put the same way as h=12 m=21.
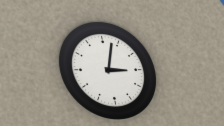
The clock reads h=3 m=3
